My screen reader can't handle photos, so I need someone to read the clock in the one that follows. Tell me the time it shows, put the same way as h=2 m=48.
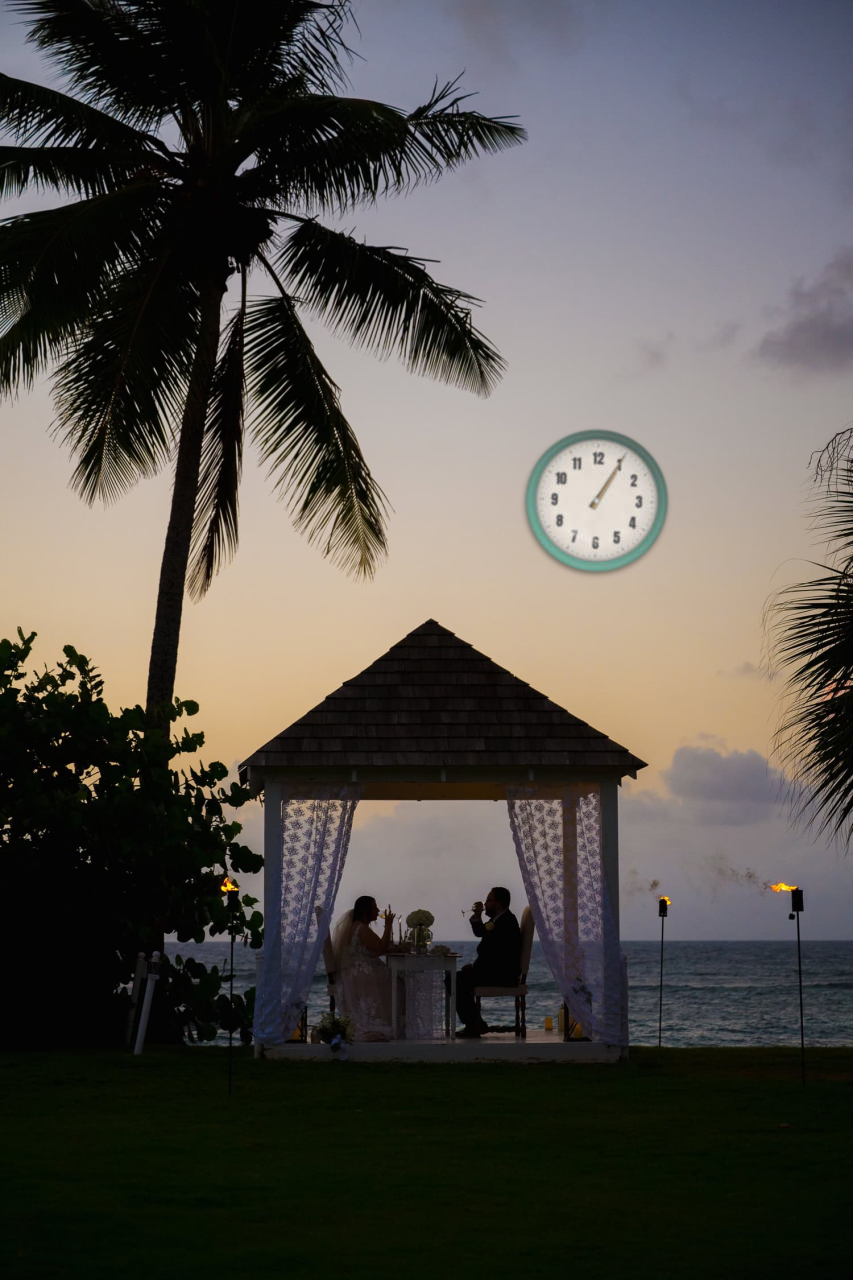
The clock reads h=1 m=5
